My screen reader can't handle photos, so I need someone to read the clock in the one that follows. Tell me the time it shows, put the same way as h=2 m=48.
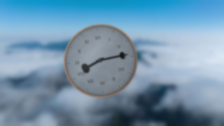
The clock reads h=8 m=14
